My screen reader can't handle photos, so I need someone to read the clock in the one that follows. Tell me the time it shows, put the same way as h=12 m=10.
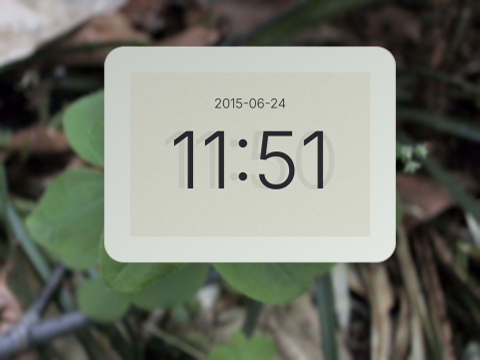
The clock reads h=11 m=51
